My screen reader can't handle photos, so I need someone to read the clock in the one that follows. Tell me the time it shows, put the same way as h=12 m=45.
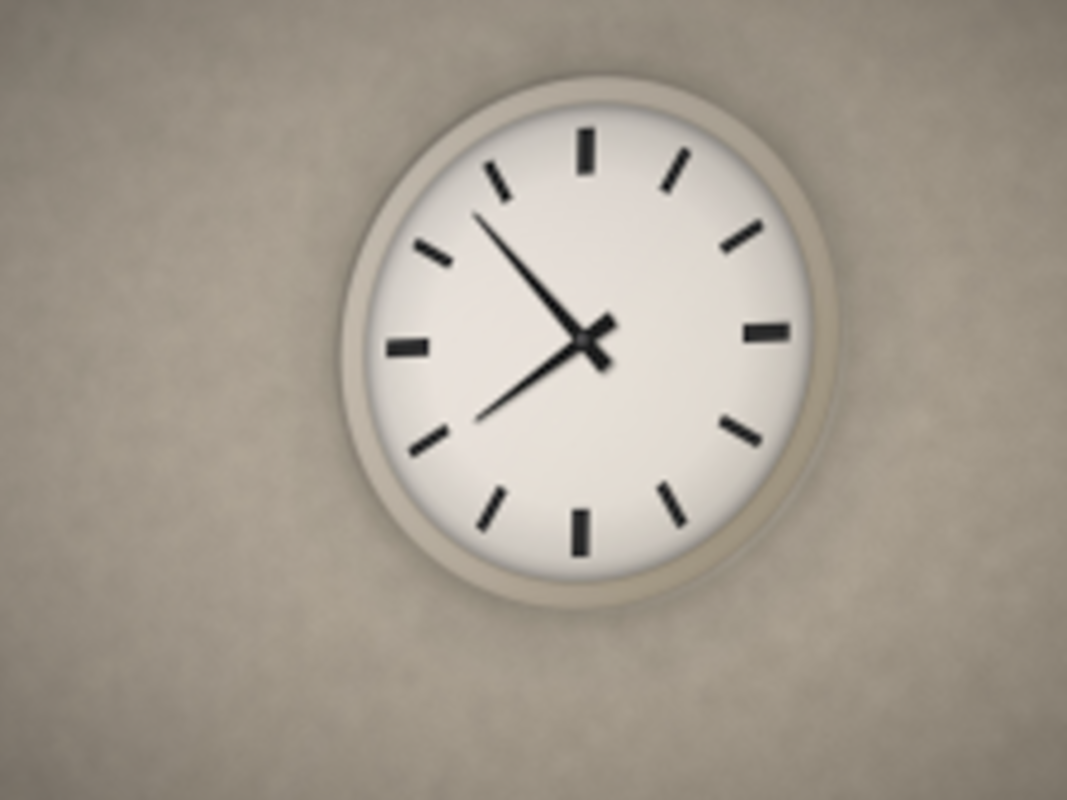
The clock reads h=7 m=53
